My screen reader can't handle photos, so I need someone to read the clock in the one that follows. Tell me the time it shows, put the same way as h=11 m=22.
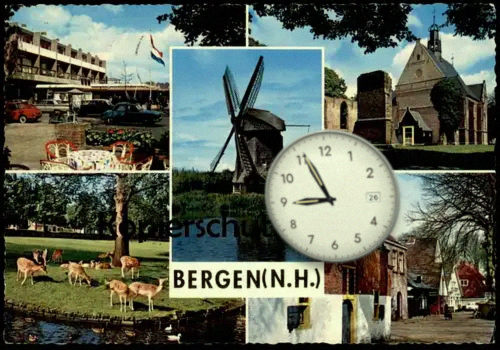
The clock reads h=8 m=56
